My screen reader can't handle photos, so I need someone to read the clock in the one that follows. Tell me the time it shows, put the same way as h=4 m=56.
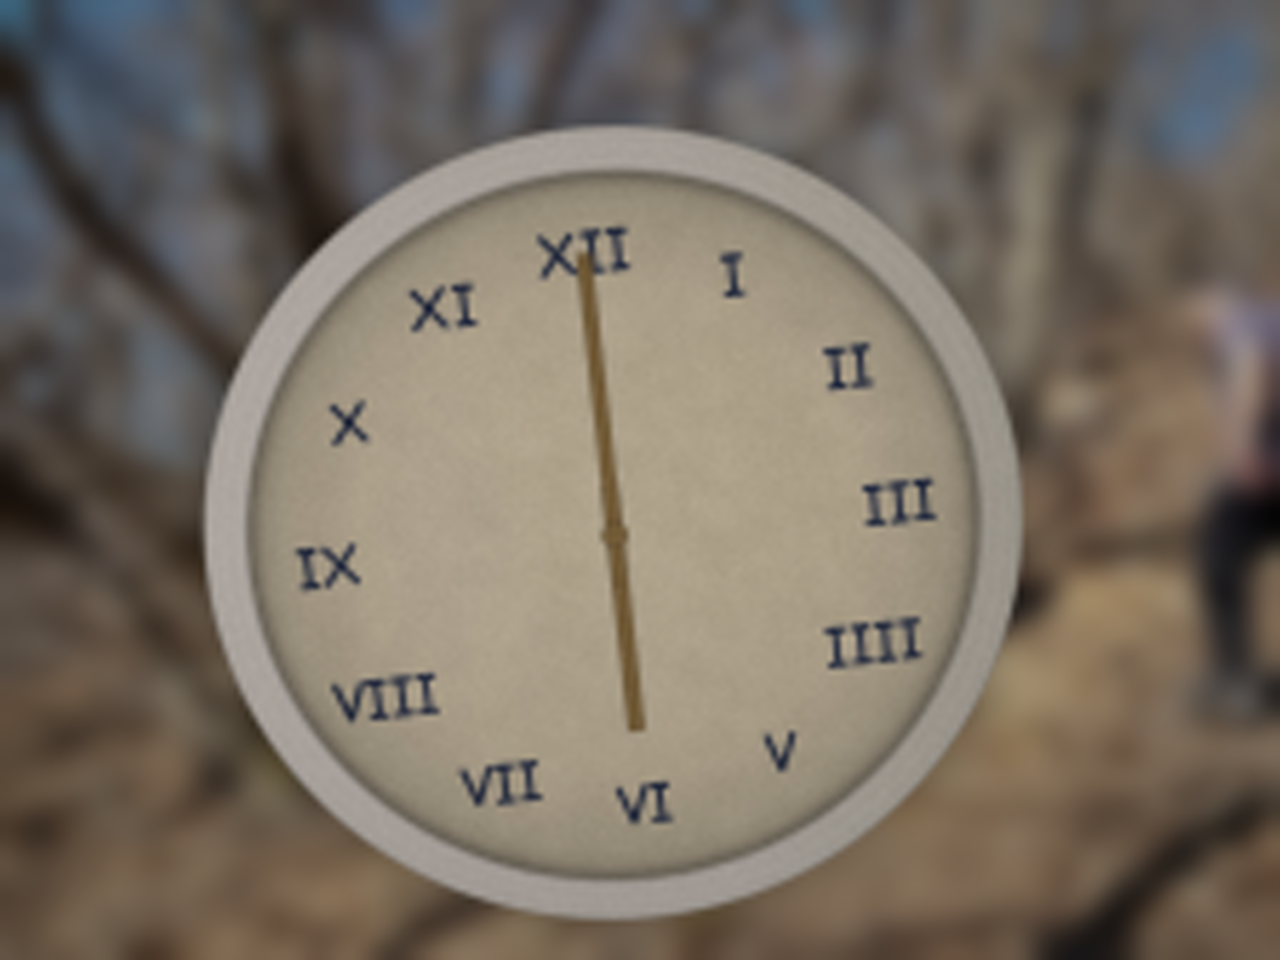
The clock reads h=6 m=0
